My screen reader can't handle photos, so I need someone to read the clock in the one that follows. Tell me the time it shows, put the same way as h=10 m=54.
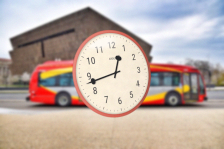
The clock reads h=12 m=43
